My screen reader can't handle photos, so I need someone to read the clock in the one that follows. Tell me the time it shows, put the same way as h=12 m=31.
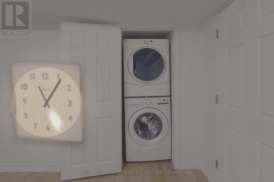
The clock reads h=11 m=6
